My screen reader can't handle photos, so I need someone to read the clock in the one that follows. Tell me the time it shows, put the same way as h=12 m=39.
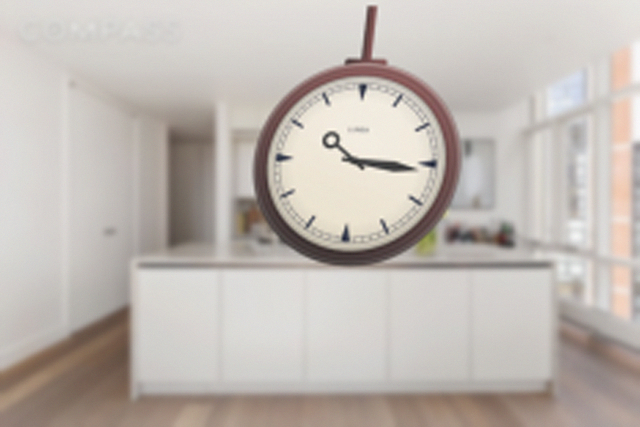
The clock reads h=10 m=16
